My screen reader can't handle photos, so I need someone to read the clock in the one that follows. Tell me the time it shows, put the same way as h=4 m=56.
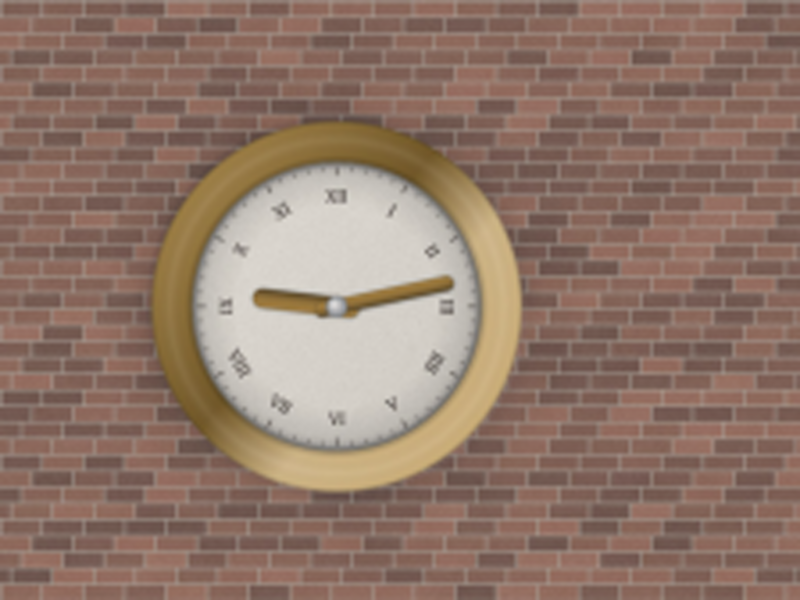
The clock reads h=9 m=13
